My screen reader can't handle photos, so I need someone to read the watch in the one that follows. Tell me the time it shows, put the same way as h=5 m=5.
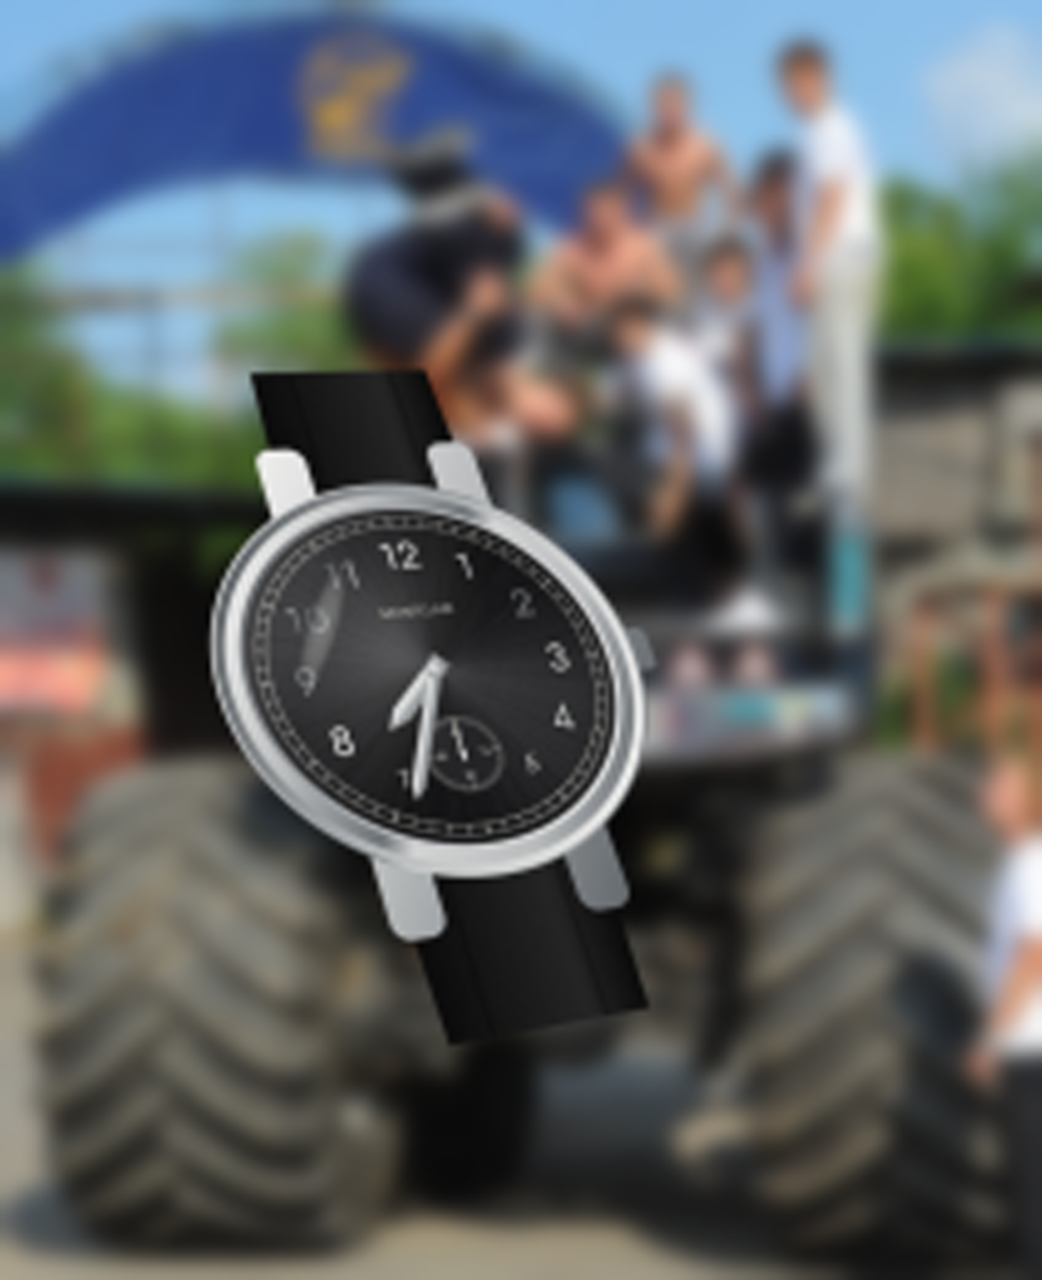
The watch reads h=7 m=34
